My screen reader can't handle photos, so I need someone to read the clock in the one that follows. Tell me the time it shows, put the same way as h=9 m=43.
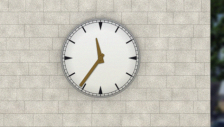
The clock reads h=11 m=36
